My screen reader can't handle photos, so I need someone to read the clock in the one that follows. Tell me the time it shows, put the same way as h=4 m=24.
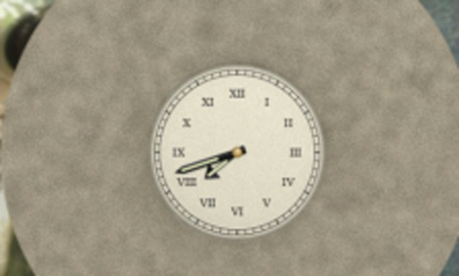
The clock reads h=7 m=42
